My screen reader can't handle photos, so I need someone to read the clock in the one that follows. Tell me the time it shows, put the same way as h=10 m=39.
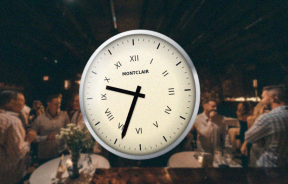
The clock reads h=9 m=34
